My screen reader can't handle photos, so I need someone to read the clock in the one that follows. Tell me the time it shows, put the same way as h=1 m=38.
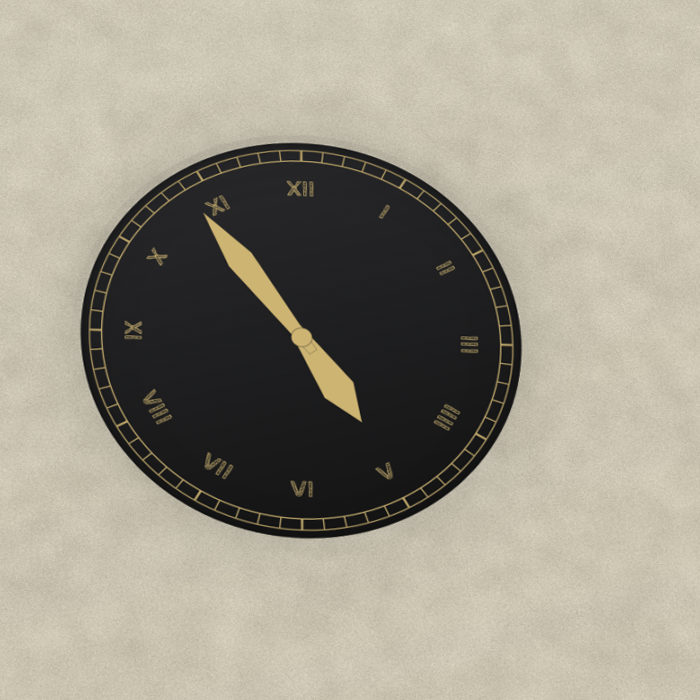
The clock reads h=4 m=54
